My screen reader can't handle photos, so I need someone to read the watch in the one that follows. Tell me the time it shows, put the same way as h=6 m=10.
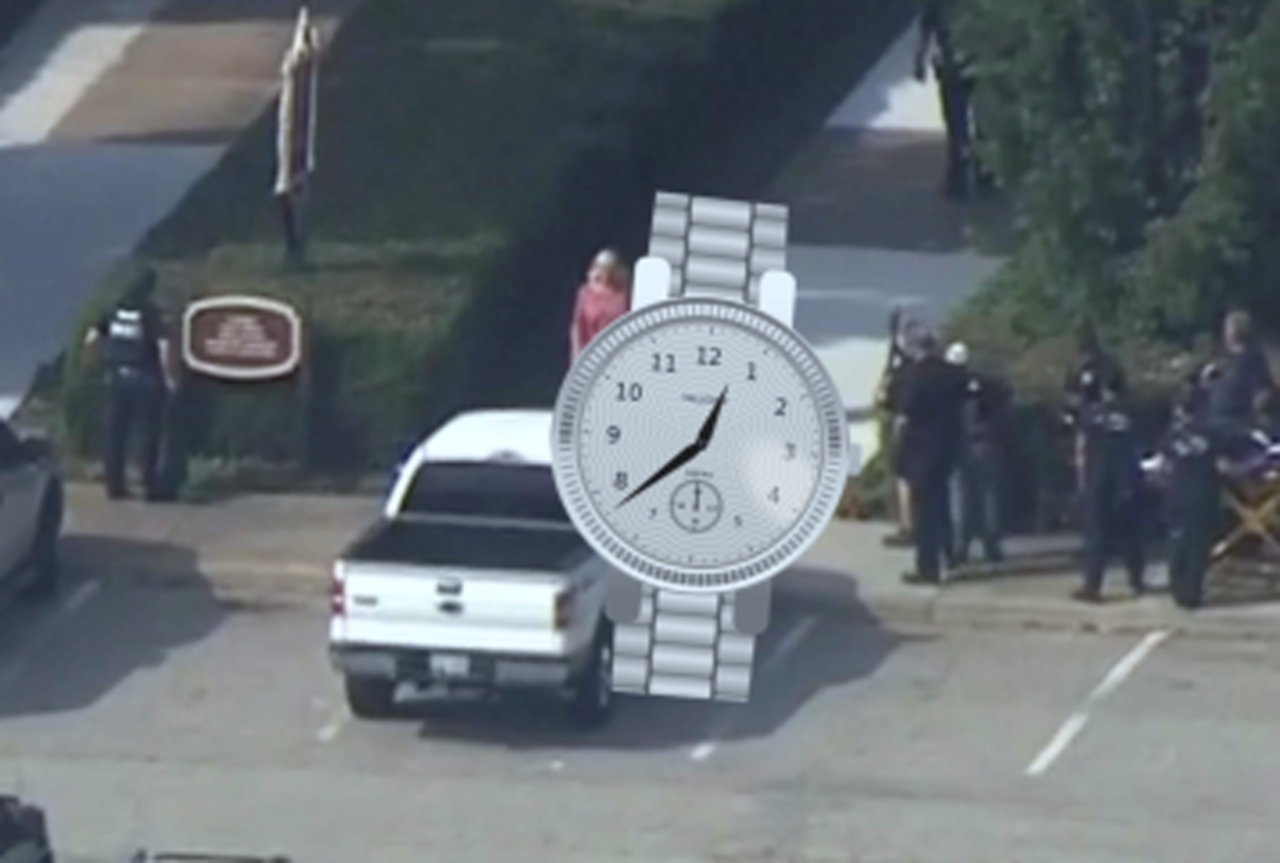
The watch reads h=12 m=38
